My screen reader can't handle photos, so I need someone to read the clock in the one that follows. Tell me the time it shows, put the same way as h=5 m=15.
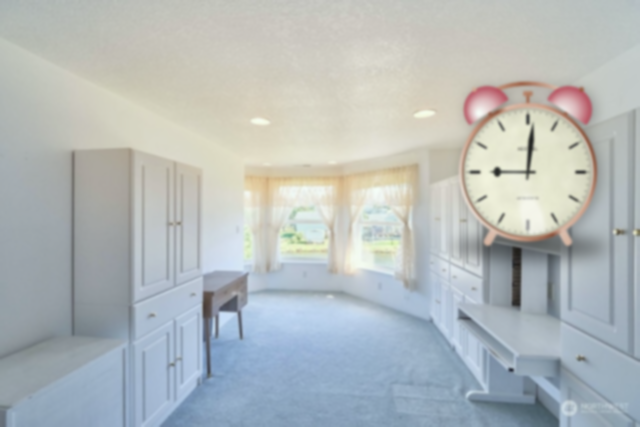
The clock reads h=9 m=1
